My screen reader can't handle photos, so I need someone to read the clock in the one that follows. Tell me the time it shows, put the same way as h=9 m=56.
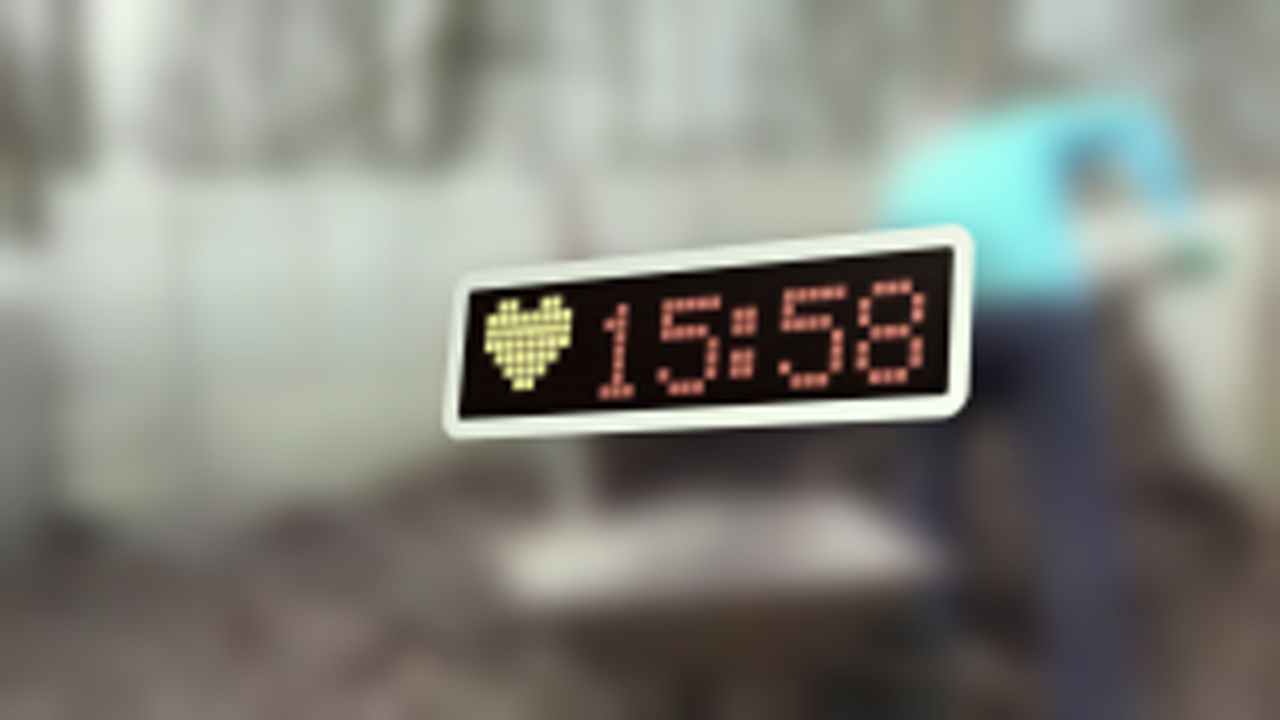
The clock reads h=15 m=58
